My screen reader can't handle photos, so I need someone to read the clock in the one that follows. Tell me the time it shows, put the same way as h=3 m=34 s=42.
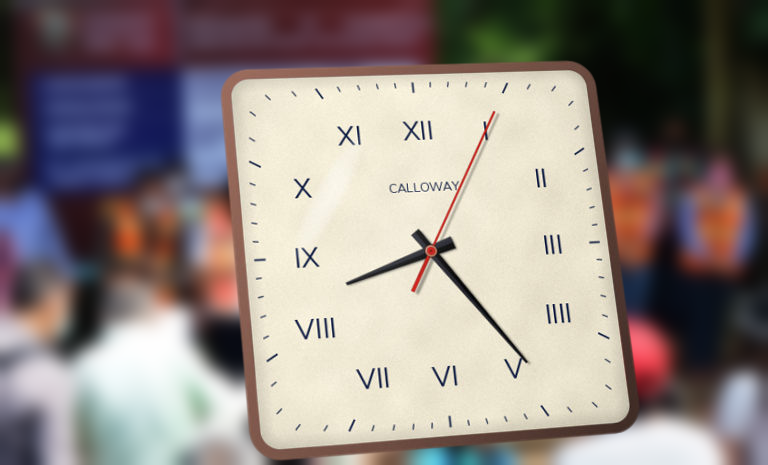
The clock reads h=8 m=24 s=5
